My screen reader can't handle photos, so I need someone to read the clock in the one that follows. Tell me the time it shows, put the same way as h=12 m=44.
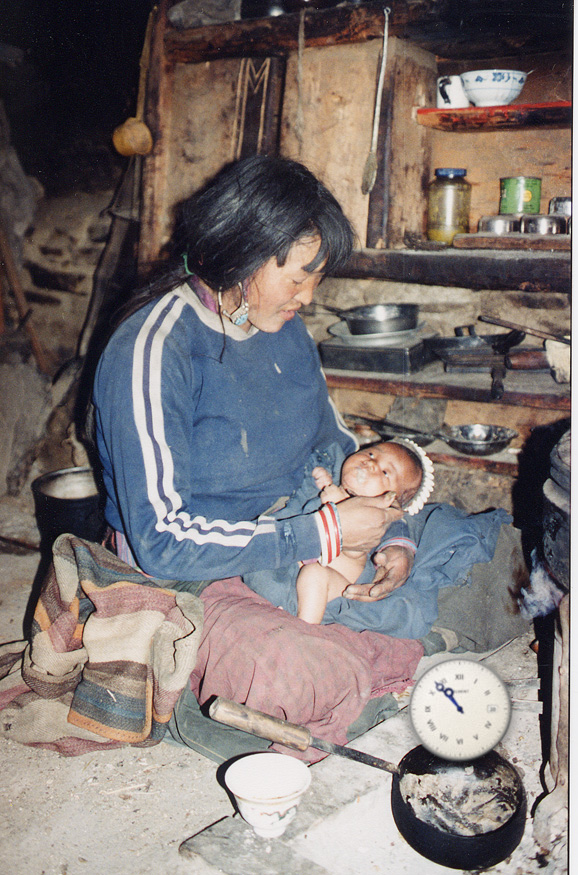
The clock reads h=10 m=53
